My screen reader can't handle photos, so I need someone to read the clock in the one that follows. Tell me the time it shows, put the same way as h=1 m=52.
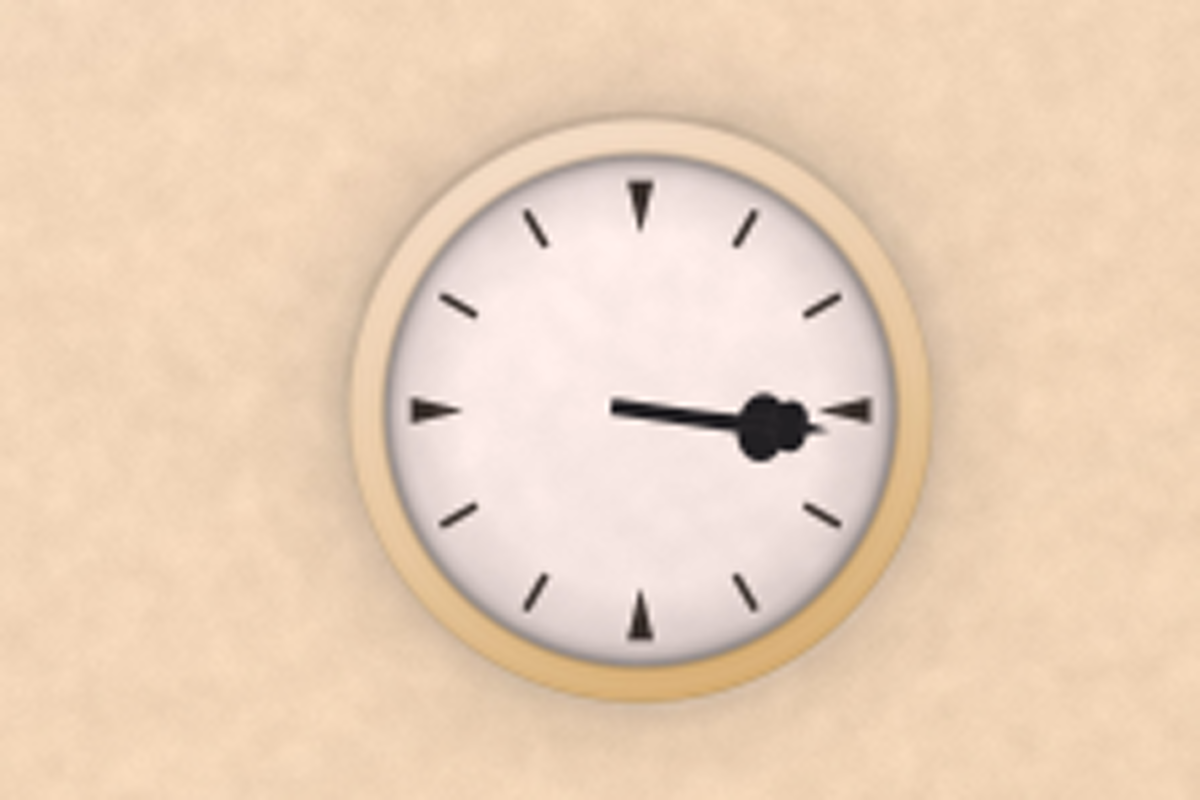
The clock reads h=3 m=16
